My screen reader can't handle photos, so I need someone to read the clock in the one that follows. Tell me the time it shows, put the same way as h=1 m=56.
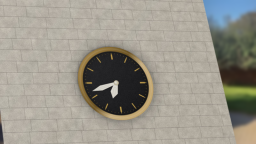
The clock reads h=6 m=42
